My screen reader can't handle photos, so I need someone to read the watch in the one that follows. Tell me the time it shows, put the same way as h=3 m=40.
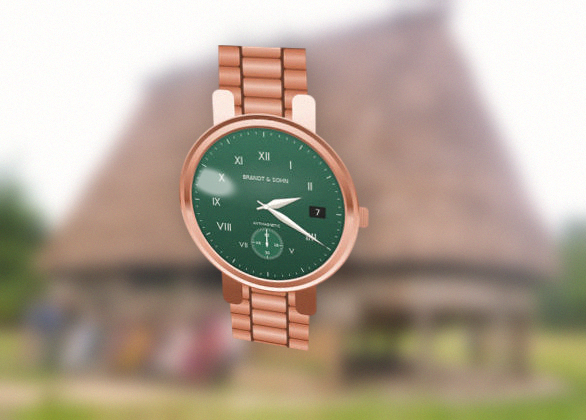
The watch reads h=2 m=20
